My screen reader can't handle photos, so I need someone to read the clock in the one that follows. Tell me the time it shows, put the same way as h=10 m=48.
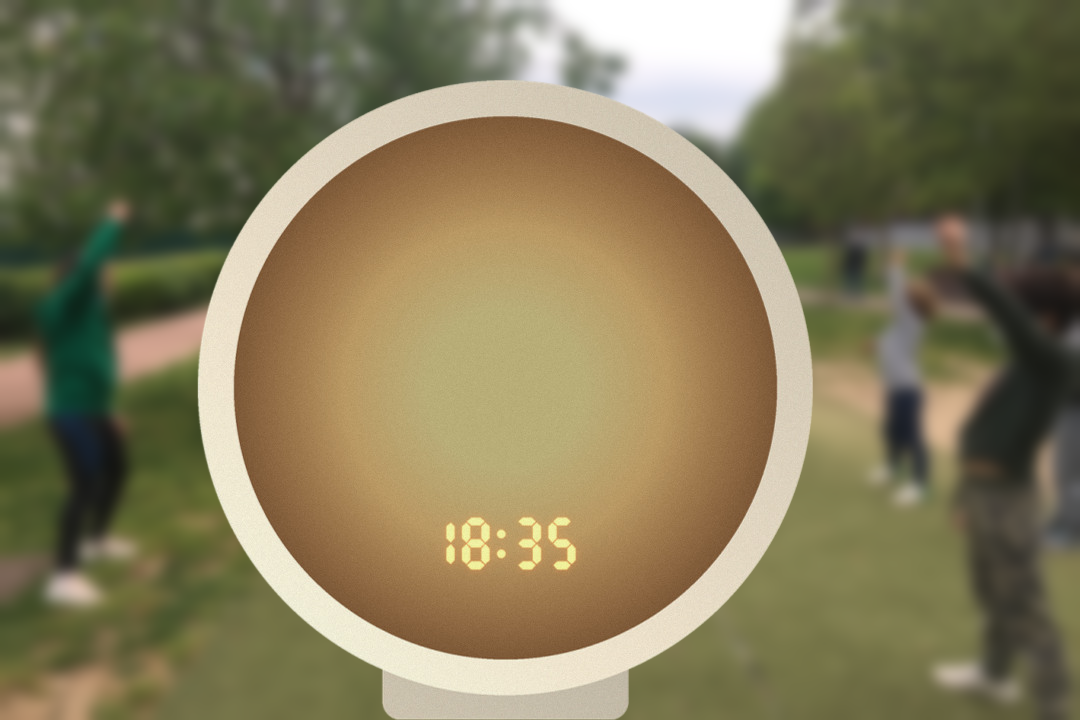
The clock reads h=18 m=35
